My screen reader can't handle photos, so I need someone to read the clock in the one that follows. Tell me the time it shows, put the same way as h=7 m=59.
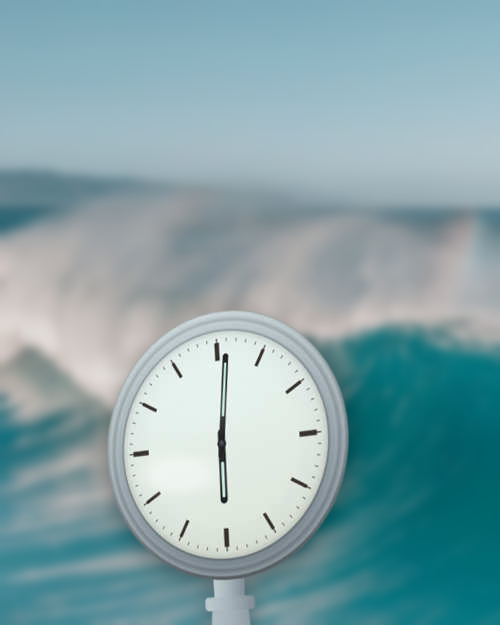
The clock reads h=6 m=1
